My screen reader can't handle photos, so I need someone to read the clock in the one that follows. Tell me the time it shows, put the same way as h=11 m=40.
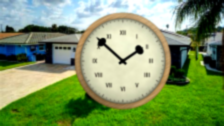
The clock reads h=1 m=52
